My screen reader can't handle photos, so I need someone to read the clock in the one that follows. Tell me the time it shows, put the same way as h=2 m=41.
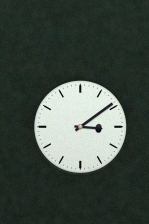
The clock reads h=3 m=9
